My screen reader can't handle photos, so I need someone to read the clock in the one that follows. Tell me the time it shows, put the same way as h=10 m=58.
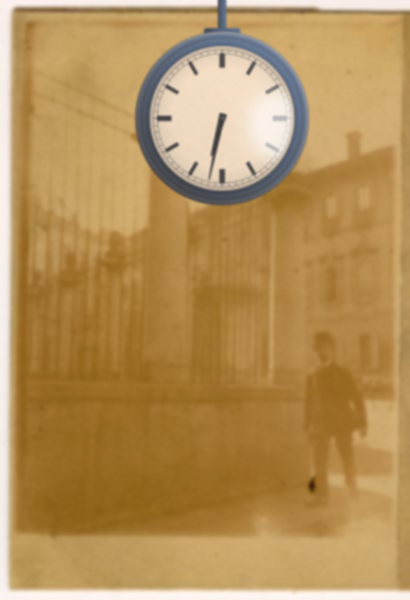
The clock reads h=6 m=32
